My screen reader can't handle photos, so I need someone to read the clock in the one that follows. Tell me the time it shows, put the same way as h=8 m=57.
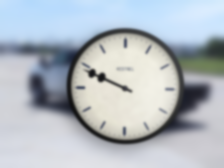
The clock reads h=9 m=49
